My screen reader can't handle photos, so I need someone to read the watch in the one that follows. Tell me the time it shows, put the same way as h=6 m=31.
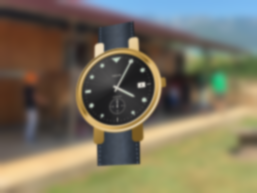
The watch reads h=4 m=5
